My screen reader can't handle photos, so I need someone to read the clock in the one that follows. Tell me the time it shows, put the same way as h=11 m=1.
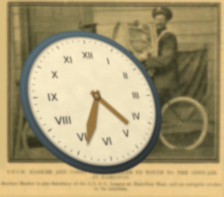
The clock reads h=4 m=34
